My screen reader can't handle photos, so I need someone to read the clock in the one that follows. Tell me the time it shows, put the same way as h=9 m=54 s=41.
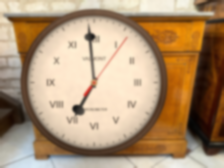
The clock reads h=6 m=59 s=6
